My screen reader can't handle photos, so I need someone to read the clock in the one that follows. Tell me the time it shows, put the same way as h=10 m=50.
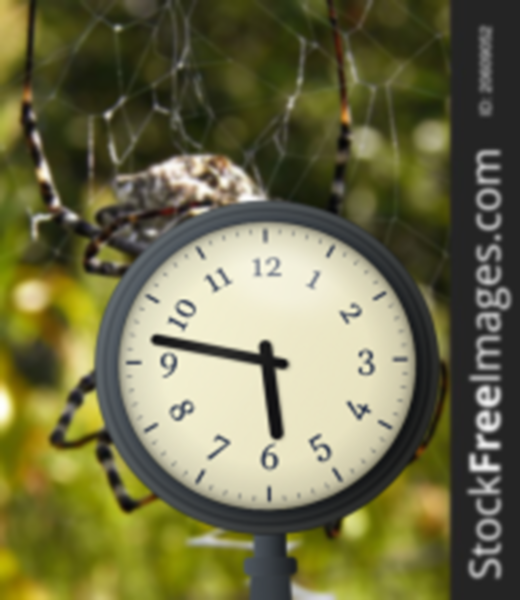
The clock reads h=5 m=47
